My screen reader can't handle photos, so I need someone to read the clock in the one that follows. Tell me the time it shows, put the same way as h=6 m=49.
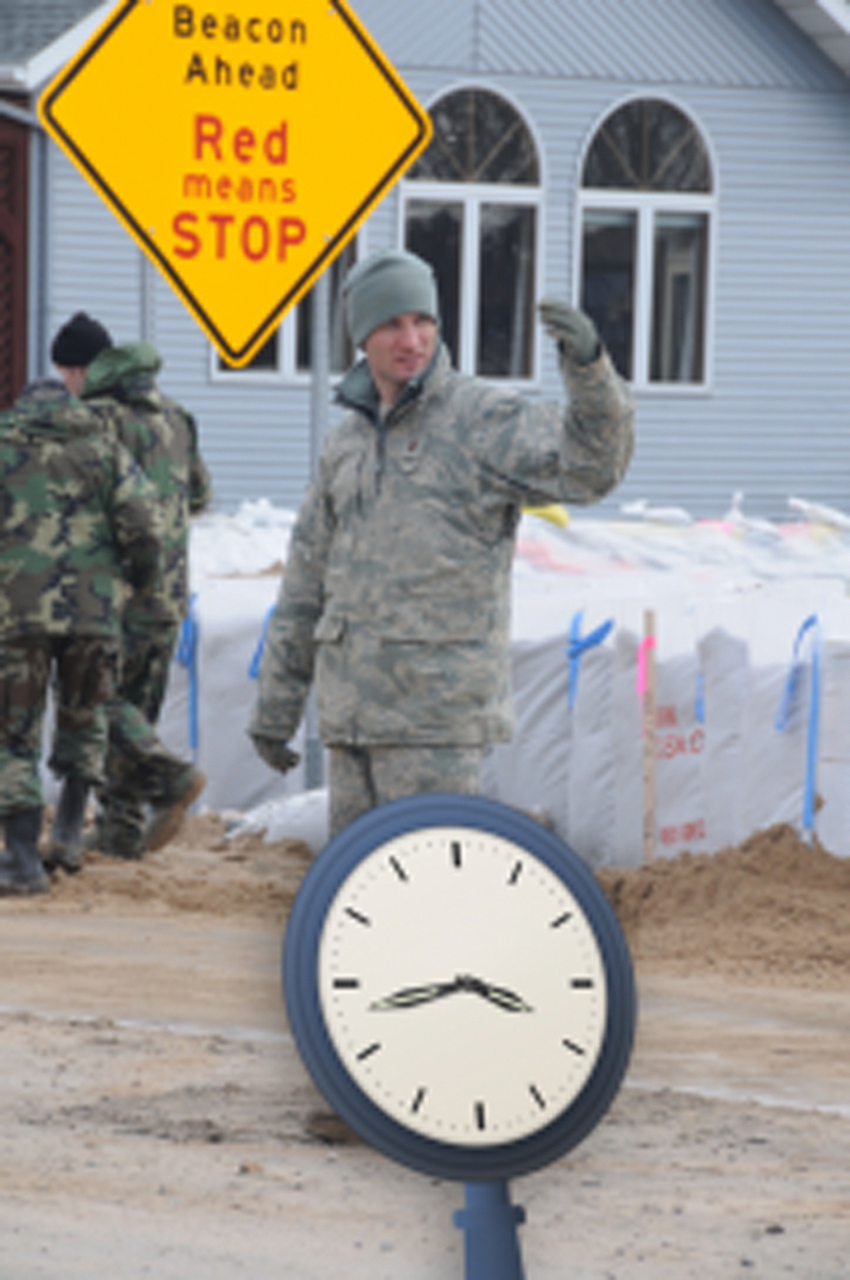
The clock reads h=3 m=43
